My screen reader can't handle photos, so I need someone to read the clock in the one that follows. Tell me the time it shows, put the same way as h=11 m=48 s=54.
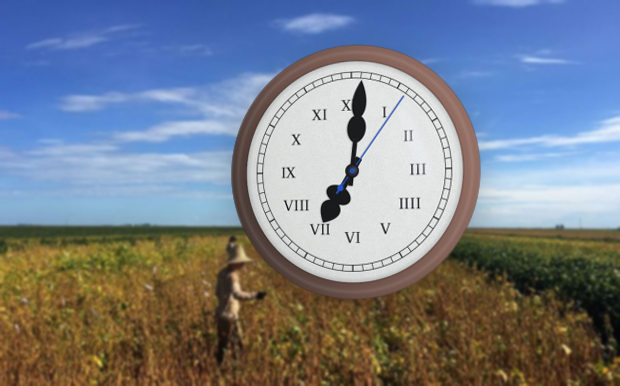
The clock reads h=7 m=1 s=6
